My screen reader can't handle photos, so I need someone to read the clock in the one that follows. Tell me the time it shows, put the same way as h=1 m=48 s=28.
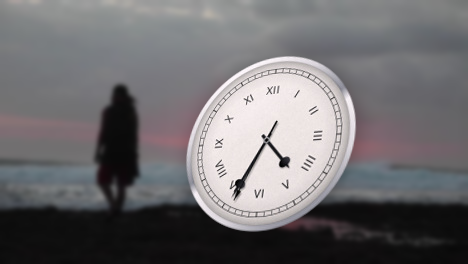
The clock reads h=4 m=34 s=34
